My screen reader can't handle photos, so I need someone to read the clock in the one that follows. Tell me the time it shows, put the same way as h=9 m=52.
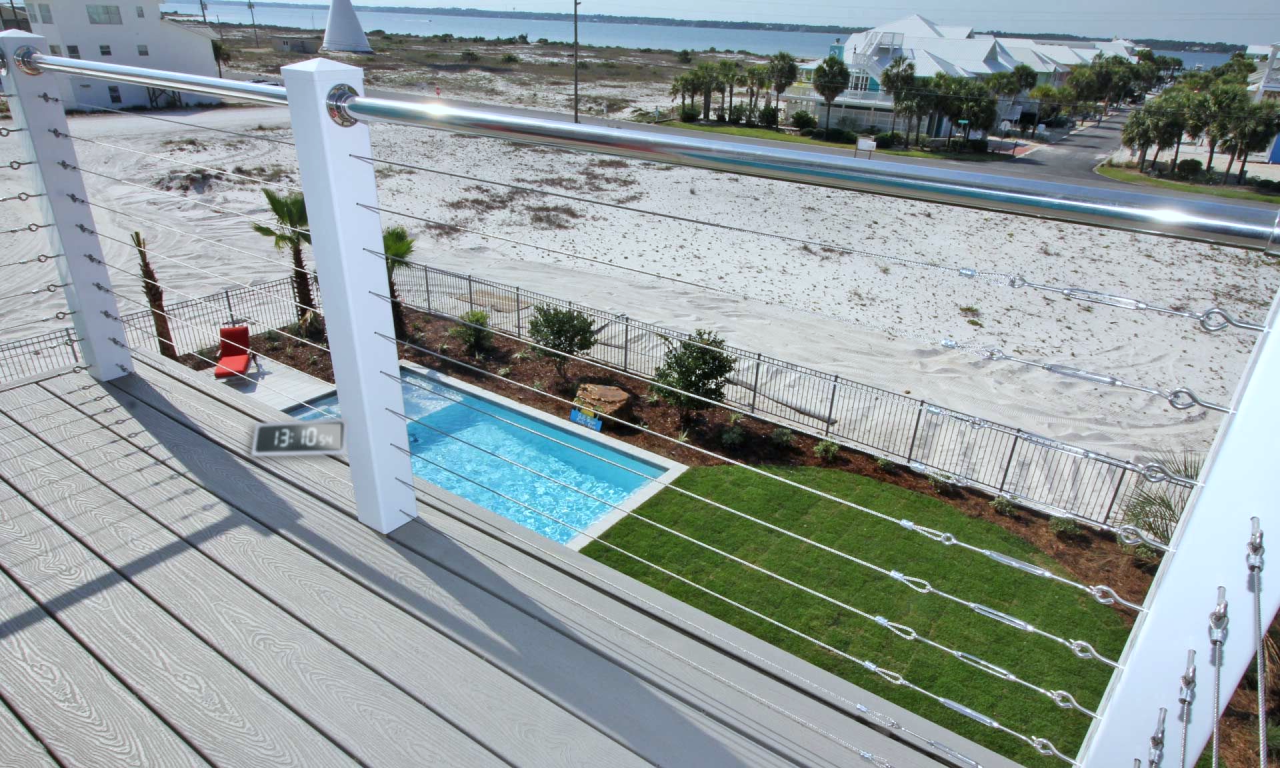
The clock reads h=13 m=10
